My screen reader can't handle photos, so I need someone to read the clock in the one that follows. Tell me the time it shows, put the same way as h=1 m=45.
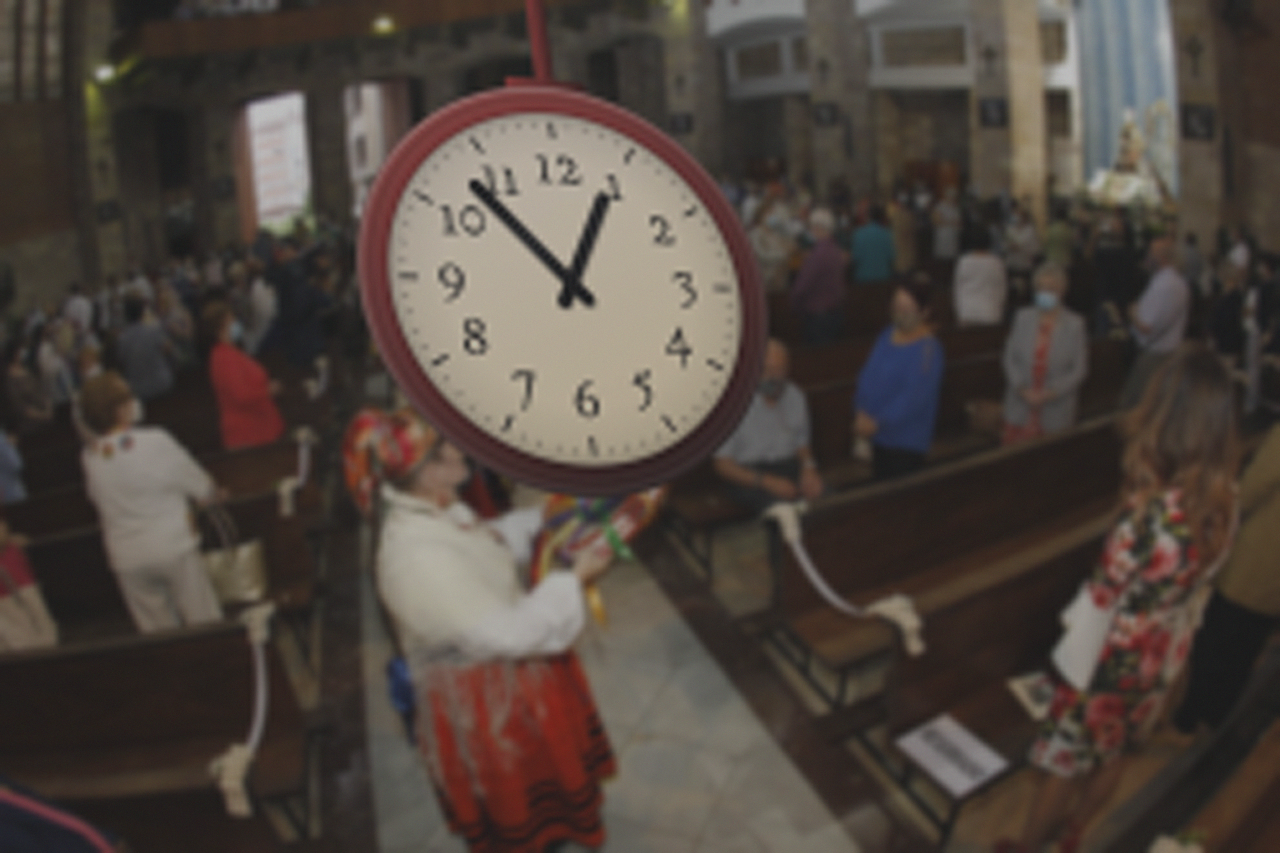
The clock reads h=12 m=53
